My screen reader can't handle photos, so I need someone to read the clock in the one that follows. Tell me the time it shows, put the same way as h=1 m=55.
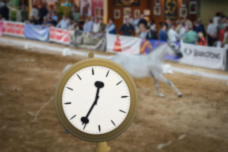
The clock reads h=12 m=36
